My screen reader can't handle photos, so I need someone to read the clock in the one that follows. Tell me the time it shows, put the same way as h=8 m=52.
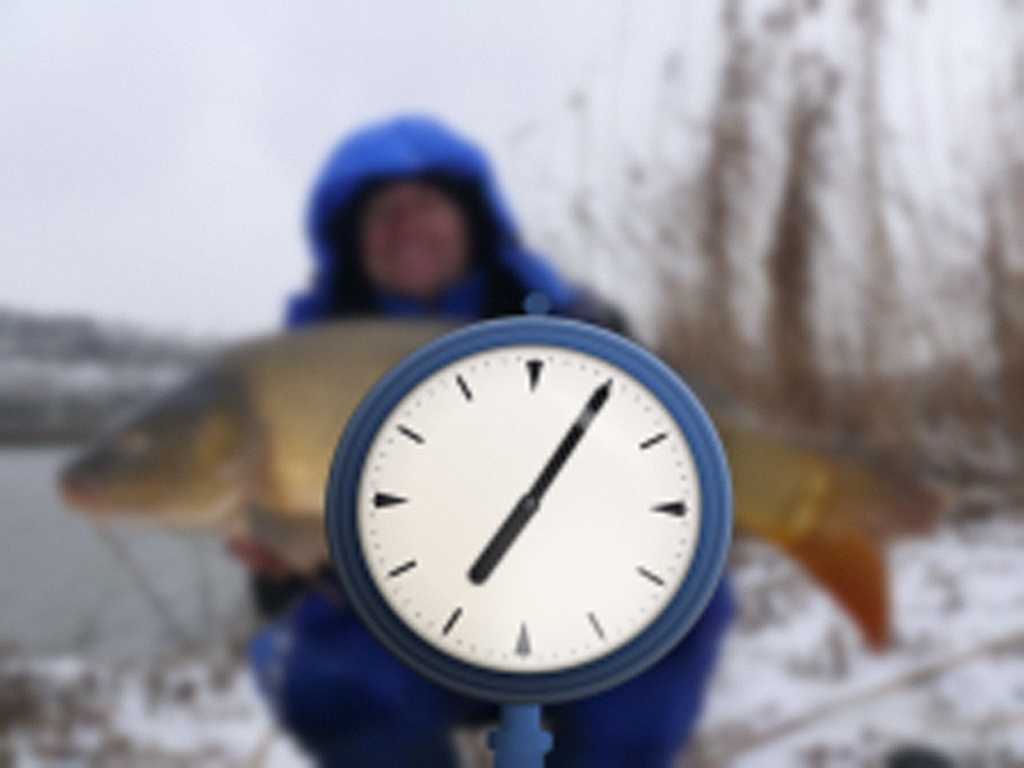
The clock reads h=7 m=5
